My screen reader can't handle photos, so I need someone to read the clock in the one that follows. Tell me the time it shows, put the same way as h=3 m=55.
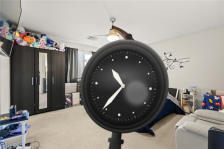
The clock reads h=10 m=36
